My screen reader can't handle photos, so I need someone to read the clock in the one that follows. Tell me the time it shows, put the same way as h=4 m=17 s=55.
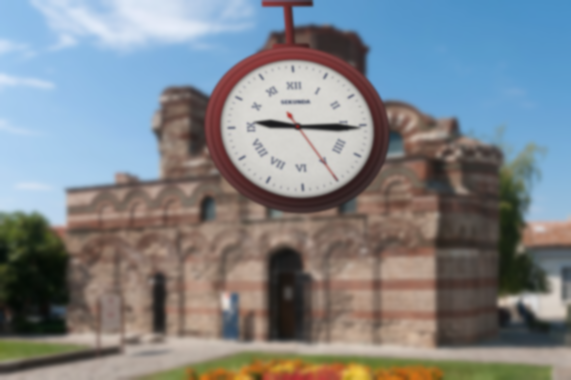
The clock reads h=9 m=15 s=25
